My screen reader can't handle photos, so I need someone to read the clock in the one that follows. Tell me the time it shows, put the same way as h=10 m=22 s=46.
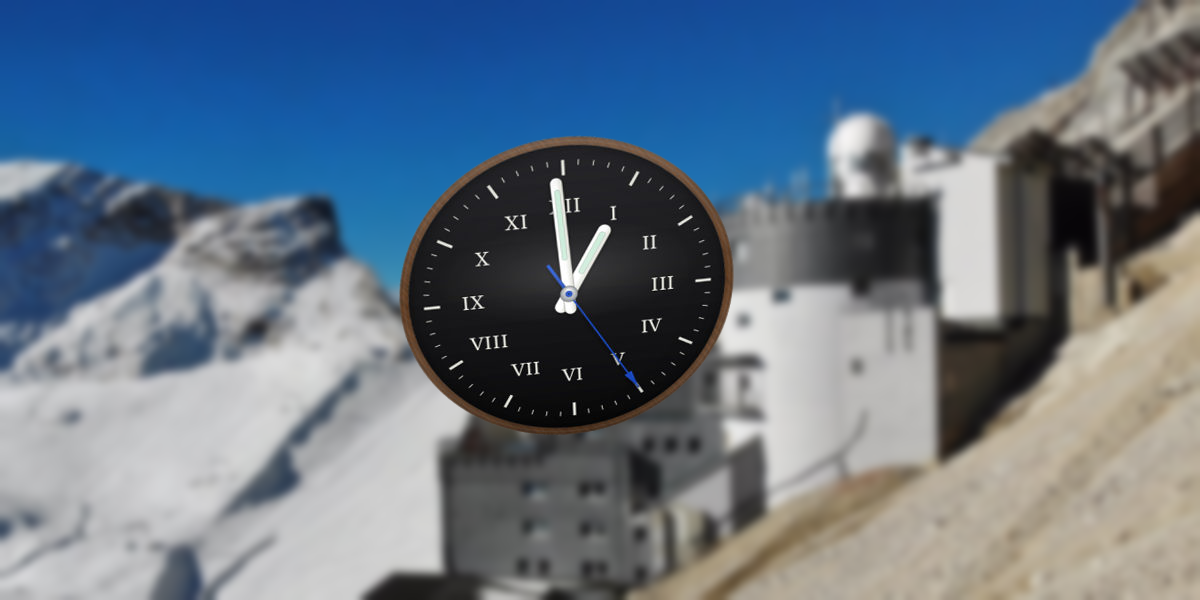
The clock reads h=12 m=59 s=25
